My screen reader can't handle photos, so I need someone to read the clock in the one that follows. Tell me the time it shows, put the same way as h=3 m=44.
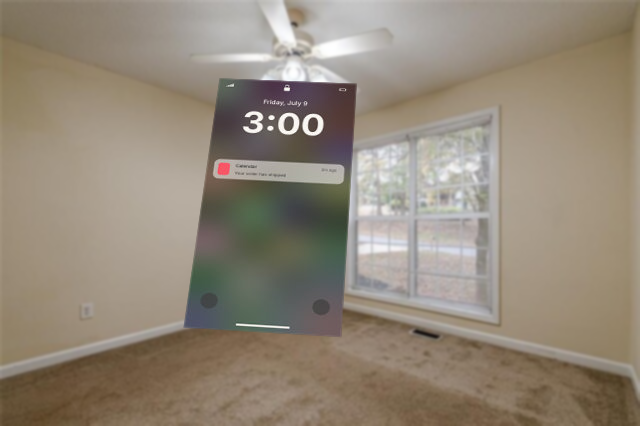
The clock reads h=3 m=0
